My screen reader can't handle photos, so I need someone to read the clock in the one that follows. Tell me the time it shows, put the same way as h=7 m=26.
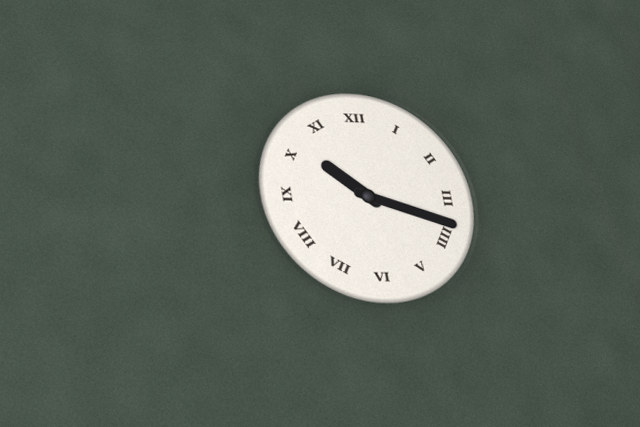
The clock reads h=10 m=18
